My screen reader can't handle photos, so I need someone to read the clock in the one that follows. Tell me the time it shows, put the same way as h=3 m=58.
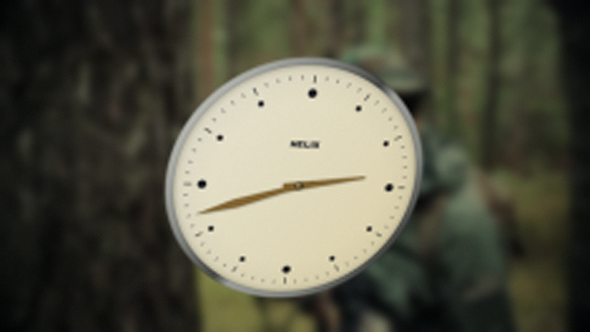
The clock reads h=2 m=42
